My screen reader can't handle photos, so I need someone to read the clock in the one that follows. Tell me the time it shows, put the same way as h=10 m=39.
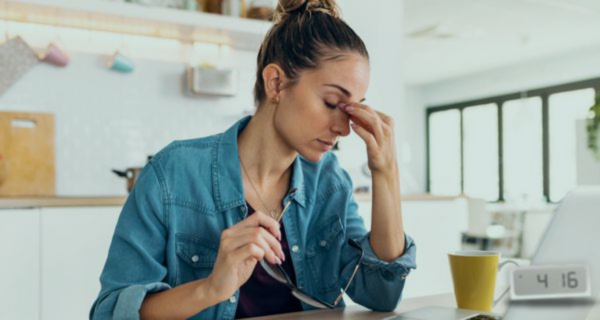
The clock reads h=4 m=16
